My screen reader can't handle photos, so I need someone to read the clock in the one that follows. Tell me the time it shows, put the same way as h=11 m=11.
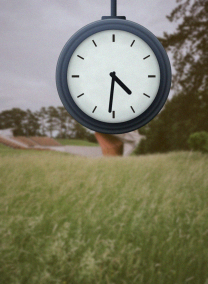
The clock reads h=4 m=31
